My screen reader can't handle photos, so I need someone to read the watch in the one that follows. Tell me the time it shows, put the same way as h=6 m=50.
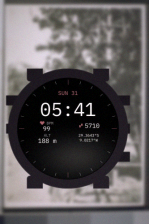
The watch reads h=5 m=41
